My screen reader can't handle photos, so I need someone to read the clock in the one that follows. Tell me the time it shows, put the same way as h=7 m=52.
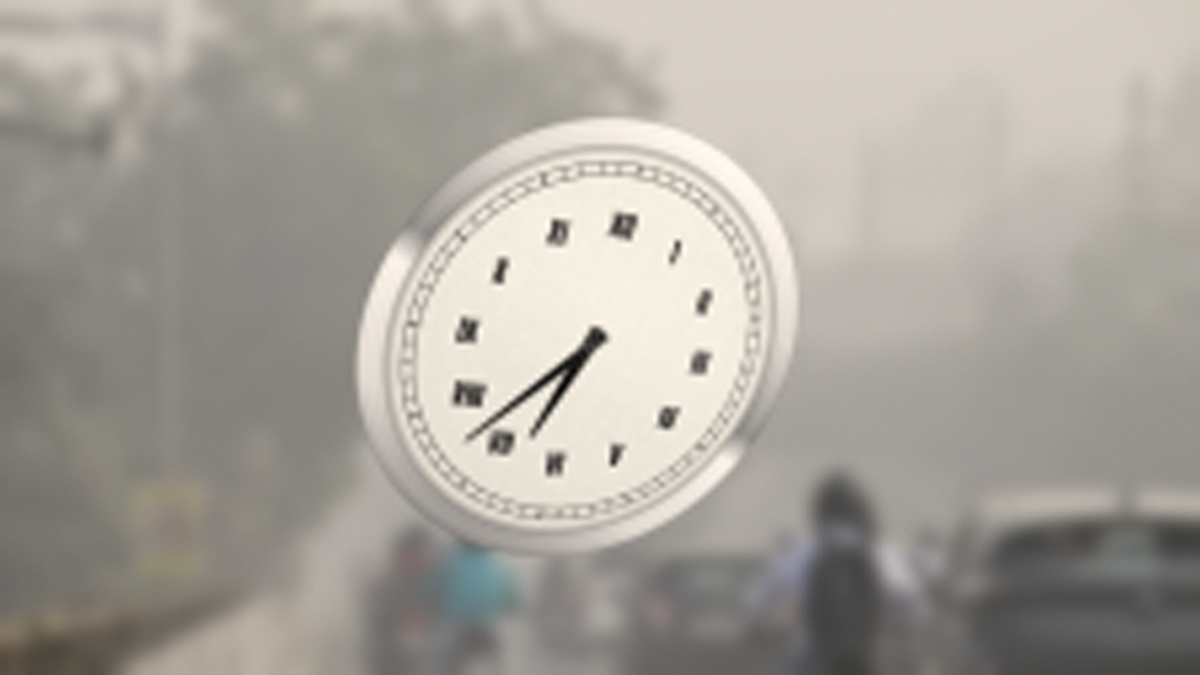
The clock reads h=6 m=37
